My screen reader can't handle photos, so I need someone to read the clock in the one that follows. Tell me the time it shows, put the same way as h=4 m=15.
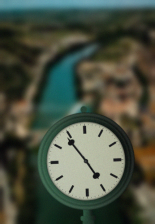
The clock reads h=4 m=54
